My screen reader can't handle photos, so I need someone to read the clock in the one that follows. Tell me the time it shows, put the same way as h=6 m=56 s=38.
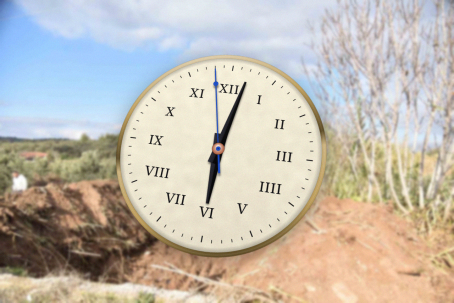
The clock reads h=6 m=1 s=58
